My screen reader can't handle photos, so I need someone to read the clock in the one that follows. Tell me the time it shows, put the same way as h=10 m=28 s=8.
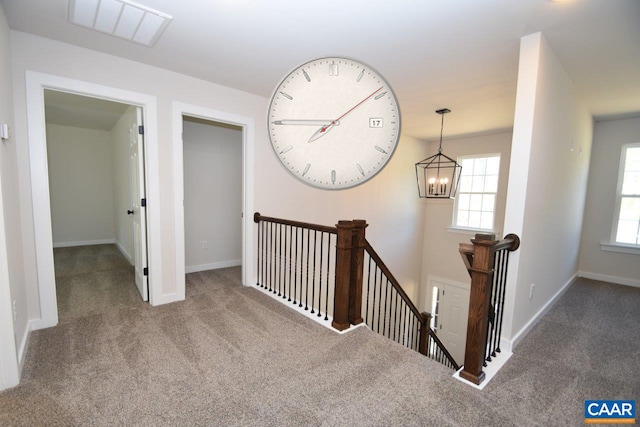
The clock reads h=7 m=45 s=9
